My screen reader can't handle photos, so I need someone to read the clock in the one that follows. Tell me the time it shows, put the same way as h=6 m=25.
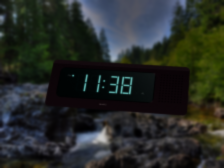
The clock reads h=11 m=38
